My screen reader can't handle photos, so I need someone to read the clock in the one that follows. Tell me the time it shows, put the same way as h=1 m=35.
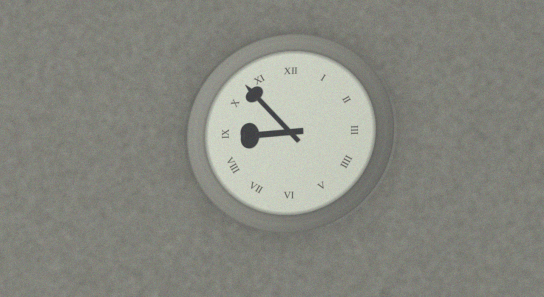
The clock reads h=8 m=53
